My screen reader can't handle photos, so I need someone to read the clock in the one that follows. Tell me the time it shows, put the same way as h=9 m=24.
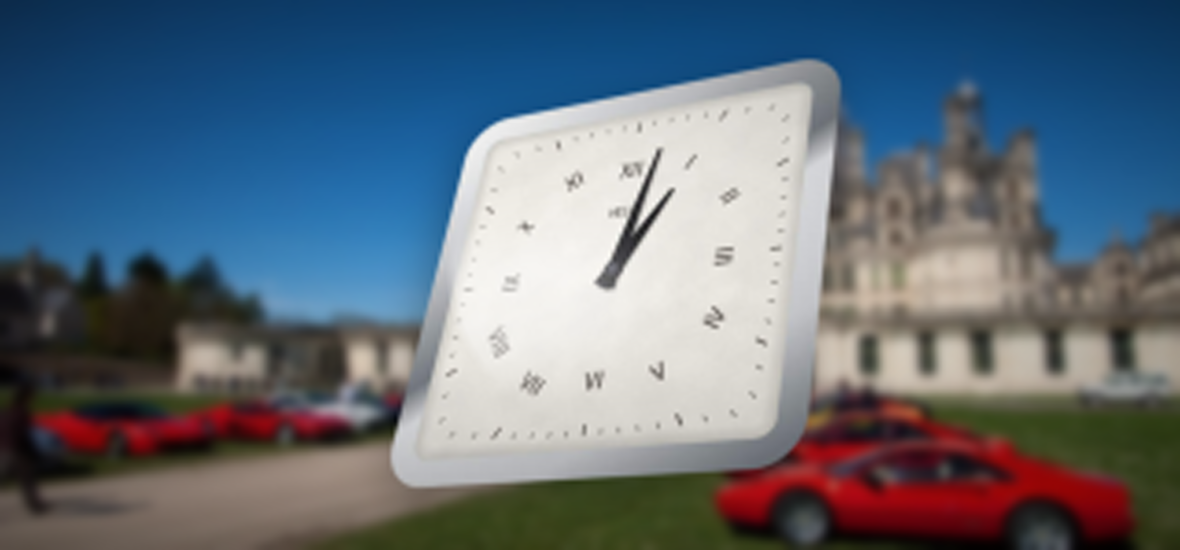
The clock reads h=1 m=2
